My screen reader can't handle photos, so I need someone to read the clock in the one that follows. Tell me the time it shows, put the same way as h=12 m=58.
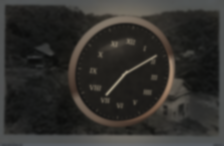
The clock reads h=7 m=9
